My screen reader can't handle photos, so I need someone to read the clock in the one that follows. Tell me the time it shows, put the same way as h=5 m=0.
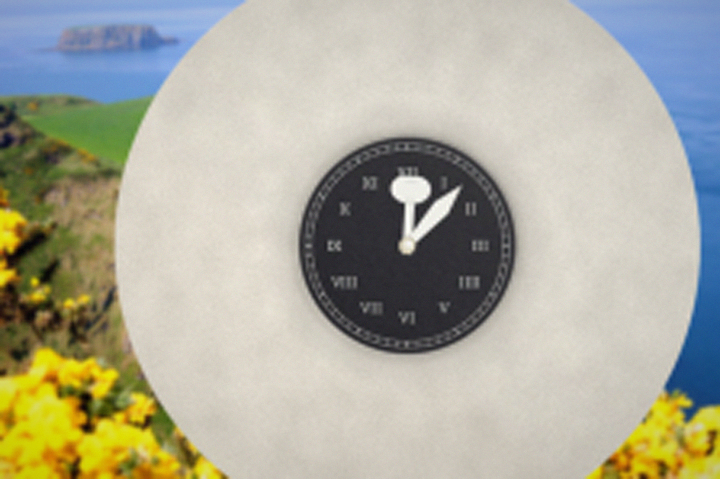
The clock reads h=12 m=7
